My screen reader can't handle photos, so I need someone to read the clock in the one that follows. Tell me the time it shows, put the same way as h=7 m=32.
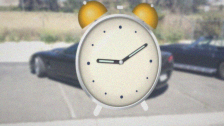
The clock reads h=9 m=10
